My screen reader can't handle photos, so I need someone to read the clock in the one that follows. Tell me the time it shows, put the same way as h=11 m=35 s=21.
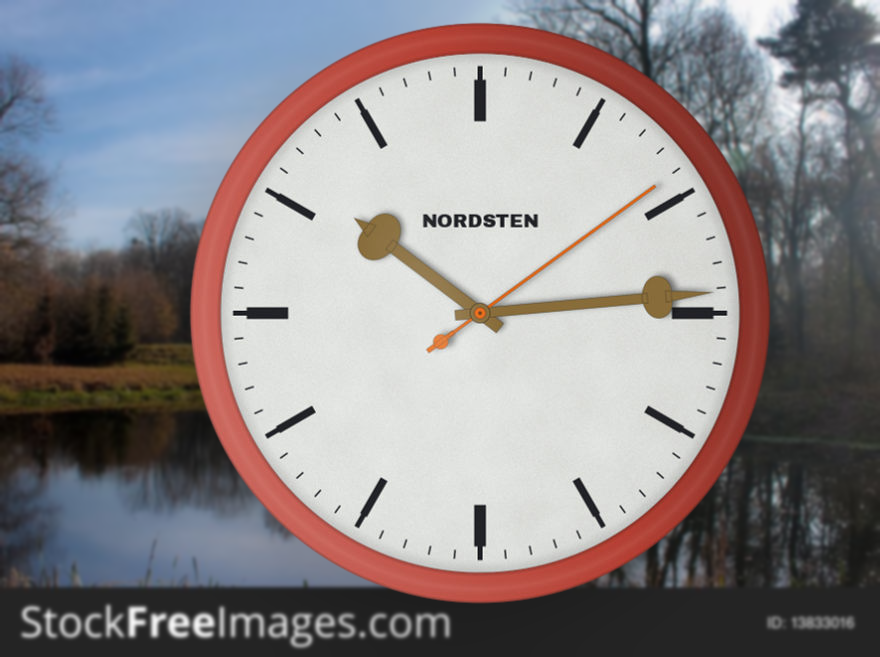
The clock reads h=10 m=14 s=9
